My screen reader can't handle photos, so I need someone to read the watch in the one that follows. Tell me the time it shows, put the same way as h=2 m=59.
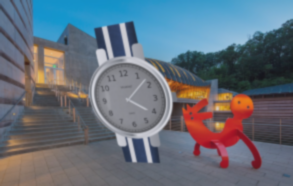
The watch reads h=4 m=8
